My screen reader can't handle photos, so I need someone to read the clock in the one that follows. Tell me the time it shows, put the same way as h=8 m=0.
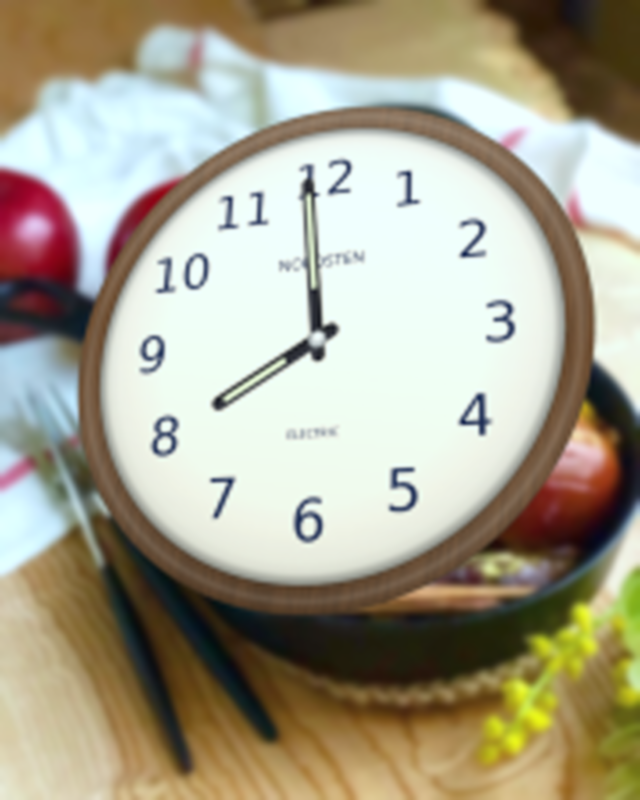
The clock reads h=7 m=59
